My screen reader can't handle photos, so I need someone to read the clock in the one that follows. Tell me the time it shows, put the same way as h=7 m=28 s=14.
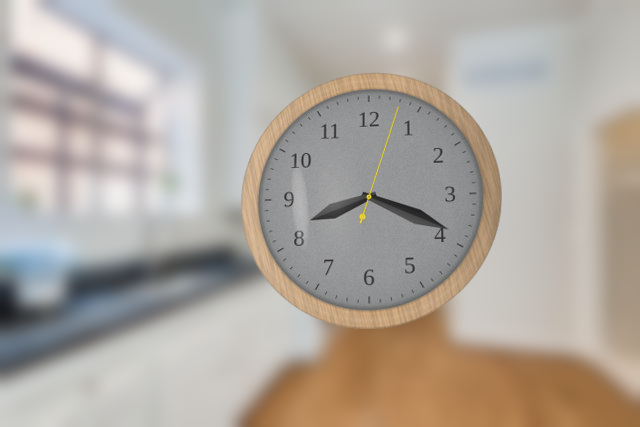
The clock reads h=8 m=19 s=3
